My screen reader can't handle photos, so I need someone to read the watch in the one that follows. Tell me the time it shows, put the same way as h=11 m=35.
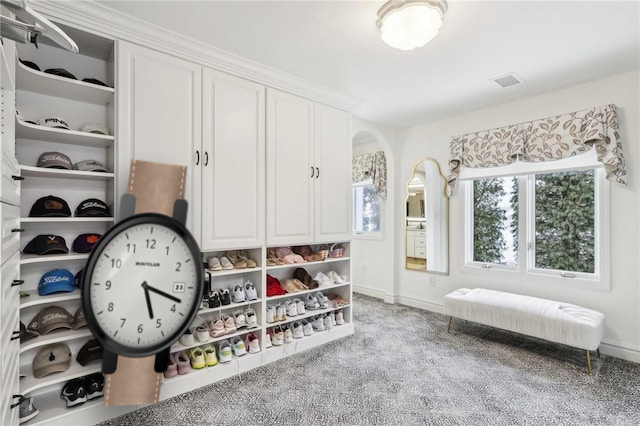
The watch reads h=5 m=18
